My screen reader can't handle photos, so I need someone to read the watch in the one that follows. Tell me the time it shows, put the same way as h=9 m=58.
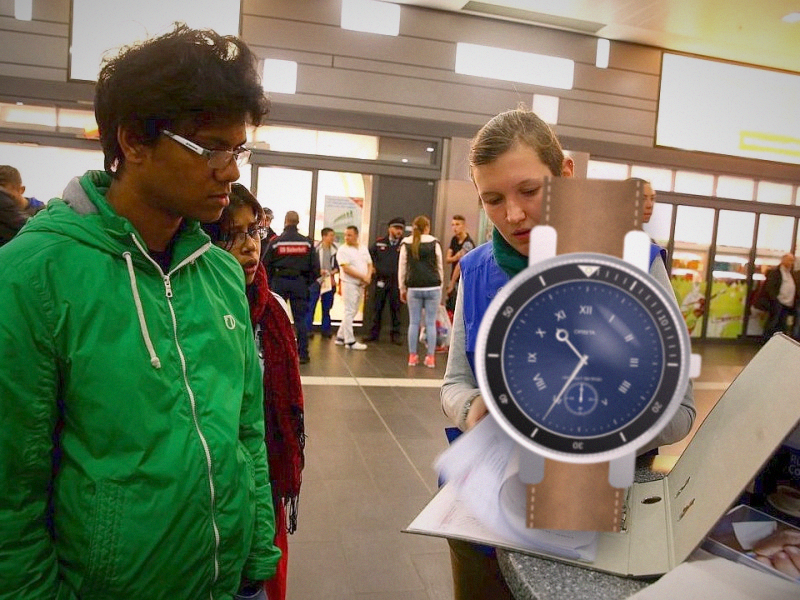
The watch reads h=10 m=35
